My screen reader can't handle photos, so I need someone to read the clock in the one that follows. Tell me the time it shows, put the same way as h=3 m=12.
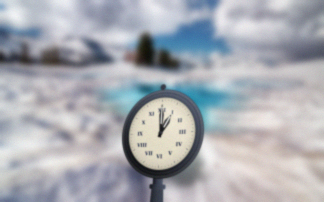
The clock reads h=1 m=0
